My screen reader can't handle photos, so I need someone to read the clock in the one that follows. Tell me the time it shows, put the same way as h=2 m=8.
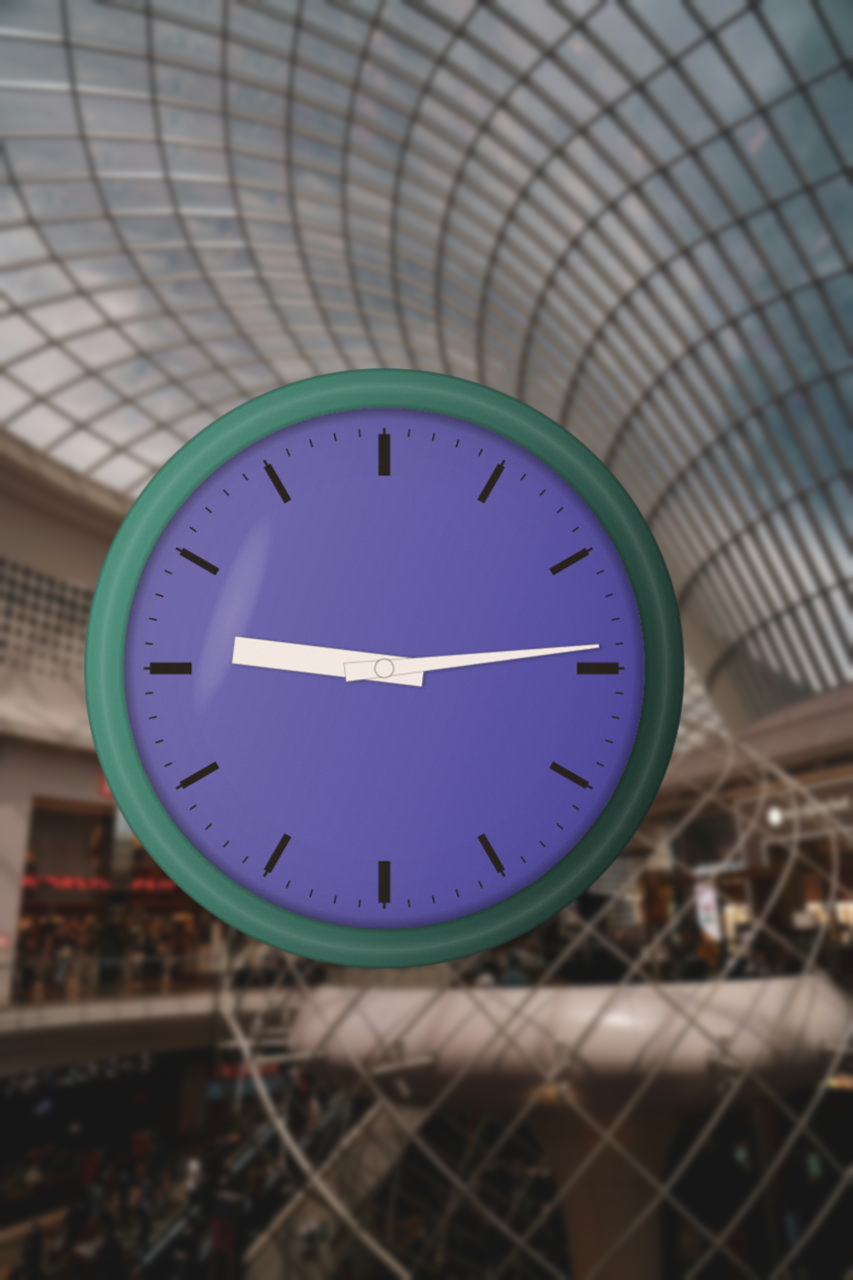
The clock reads h=9 m=14
